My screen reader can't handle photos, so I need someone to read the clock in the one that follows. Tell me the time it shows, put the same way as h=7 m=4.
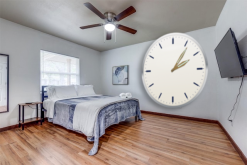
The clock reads h=2 m=6
